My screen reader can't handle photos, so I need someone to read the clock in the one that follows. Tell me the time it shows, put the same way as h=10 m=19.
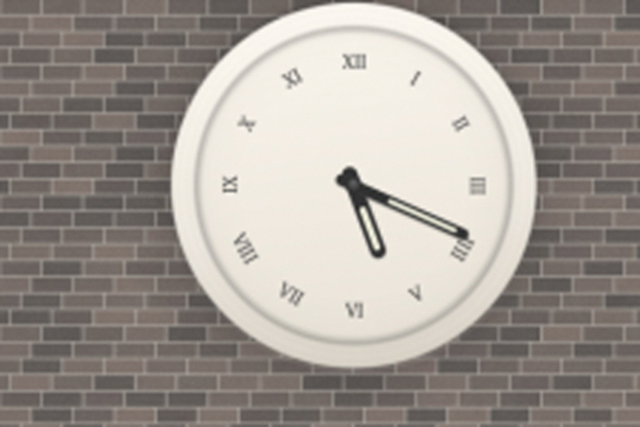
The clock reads h=5 m=19
